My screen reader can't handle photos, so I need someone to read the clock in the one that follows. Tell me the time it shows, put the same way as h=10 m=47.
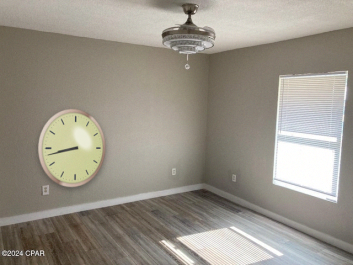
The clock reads h=8 m=43
